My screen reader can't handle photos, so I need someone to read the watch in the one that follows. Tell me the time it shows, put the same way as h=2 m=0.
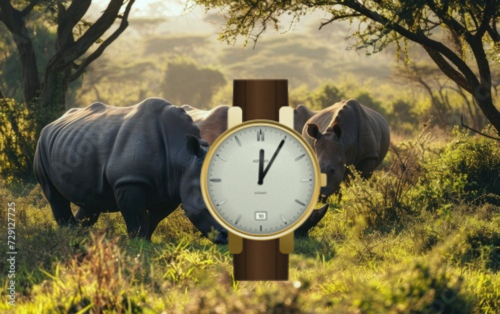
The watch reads h=12 m=5
